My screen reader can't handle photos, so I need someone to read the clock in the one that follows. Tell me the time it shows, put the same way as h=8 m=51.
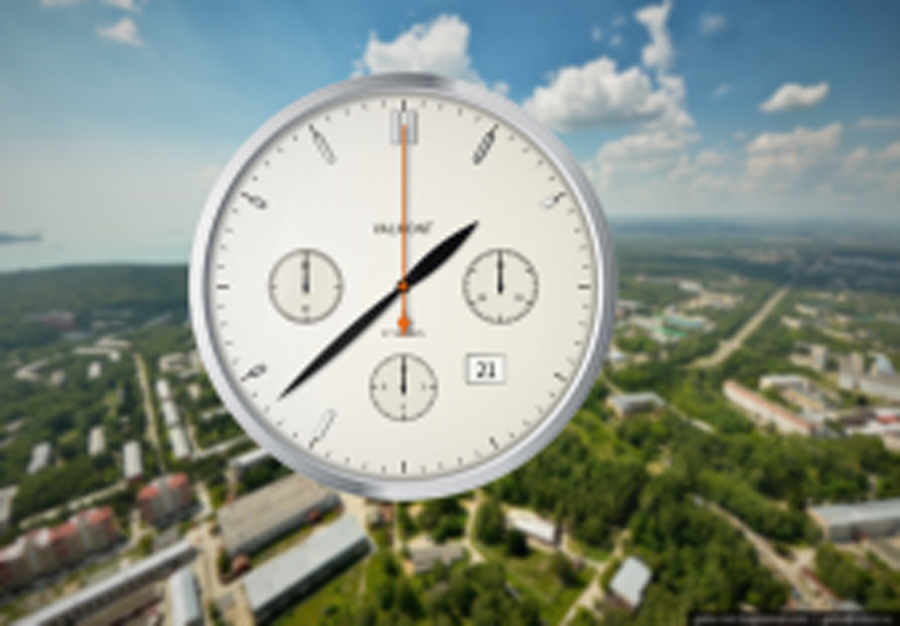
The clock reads h=1 m=38
